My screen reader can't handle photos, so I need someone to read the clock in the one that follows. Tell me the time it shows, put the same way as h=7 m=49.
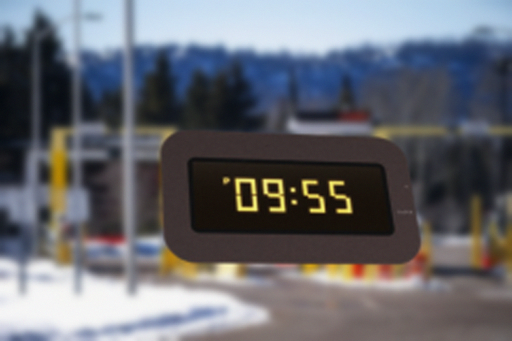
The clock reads h=9 m=55
